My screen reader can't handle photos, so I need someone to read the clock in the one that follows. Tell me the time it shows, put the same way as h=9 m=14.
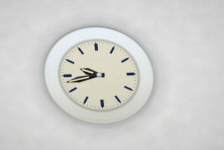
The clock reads h=9 m=43
